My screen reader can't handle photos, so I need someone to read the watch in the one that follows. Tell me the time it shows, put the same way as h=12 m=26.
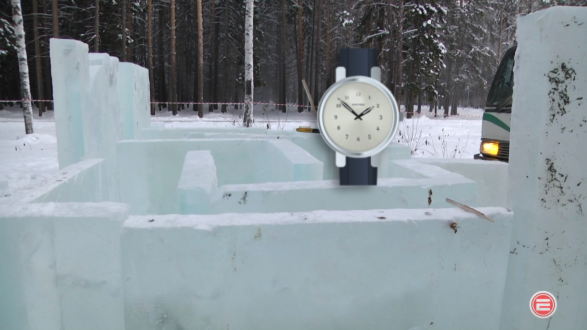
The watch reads h=1 m=52
